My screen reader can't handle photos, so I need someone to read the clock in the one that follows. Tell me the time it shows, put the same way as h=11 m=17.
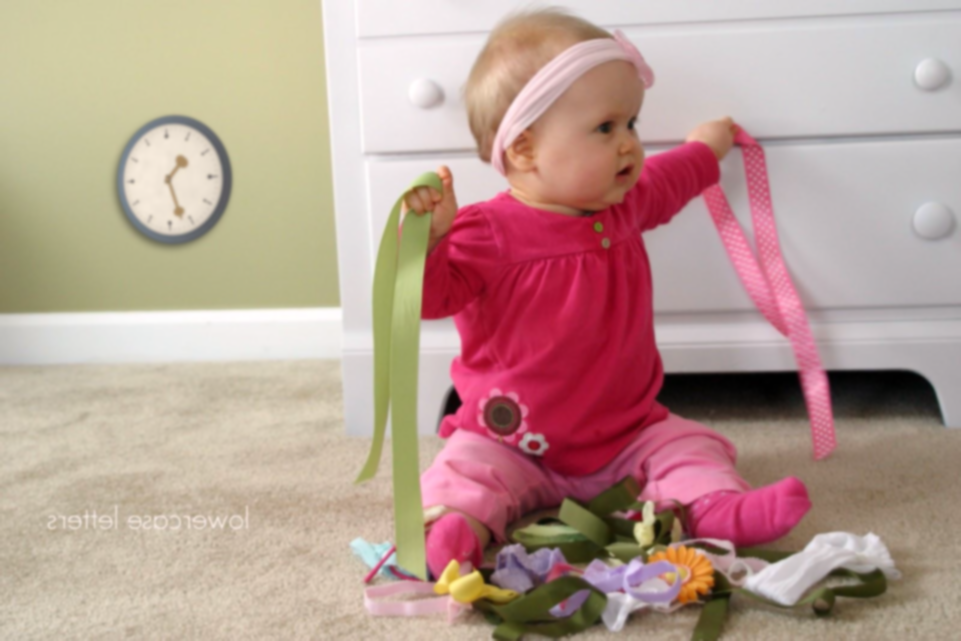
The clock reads h=1 m=27
